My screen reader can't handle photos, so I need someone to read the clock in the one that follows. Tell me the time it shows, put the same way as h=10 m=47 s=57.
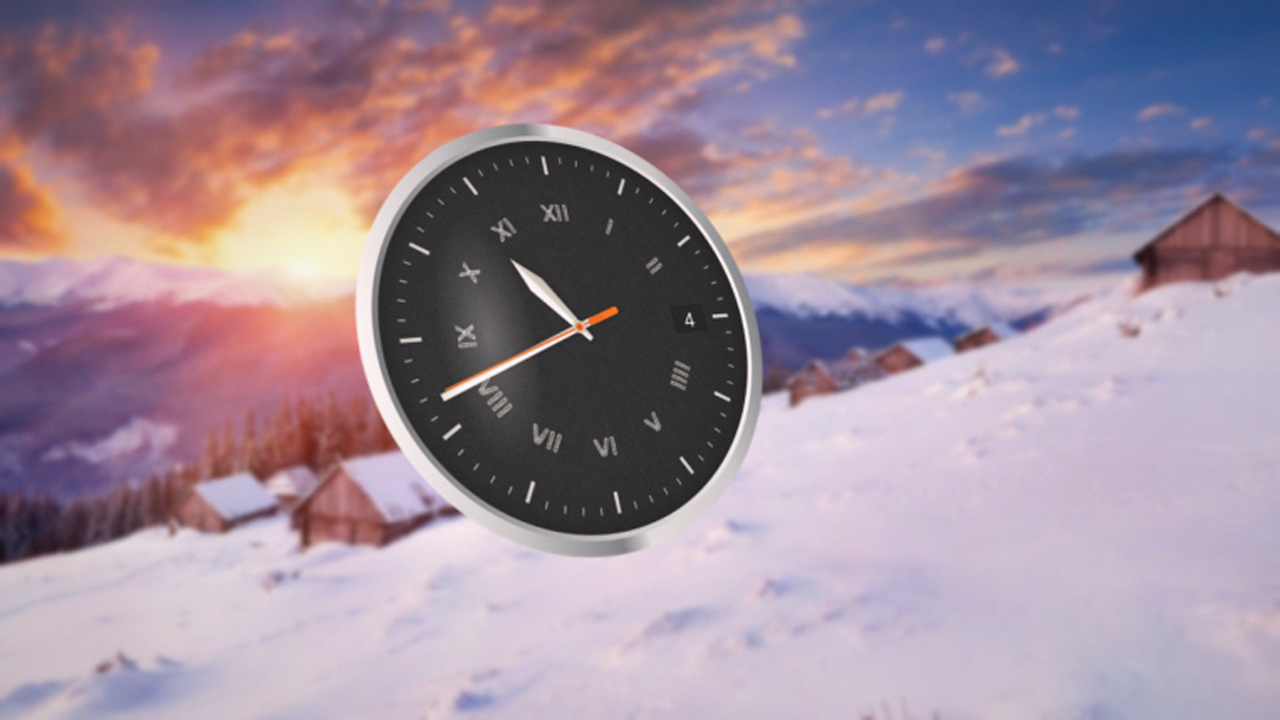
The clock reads h=10 m=41 s=42
